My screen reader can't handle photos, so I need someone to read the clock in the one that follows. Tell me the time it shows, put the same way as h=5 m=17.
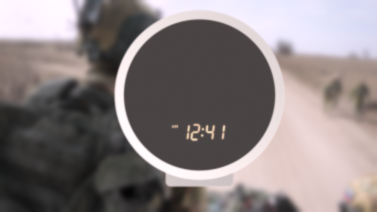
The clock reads h=12 m=41
